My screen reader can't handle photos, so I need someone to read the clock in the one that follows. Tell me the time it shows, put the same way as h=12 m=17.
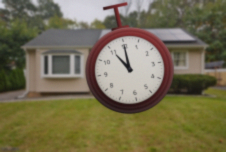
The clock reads h=11 m=0
